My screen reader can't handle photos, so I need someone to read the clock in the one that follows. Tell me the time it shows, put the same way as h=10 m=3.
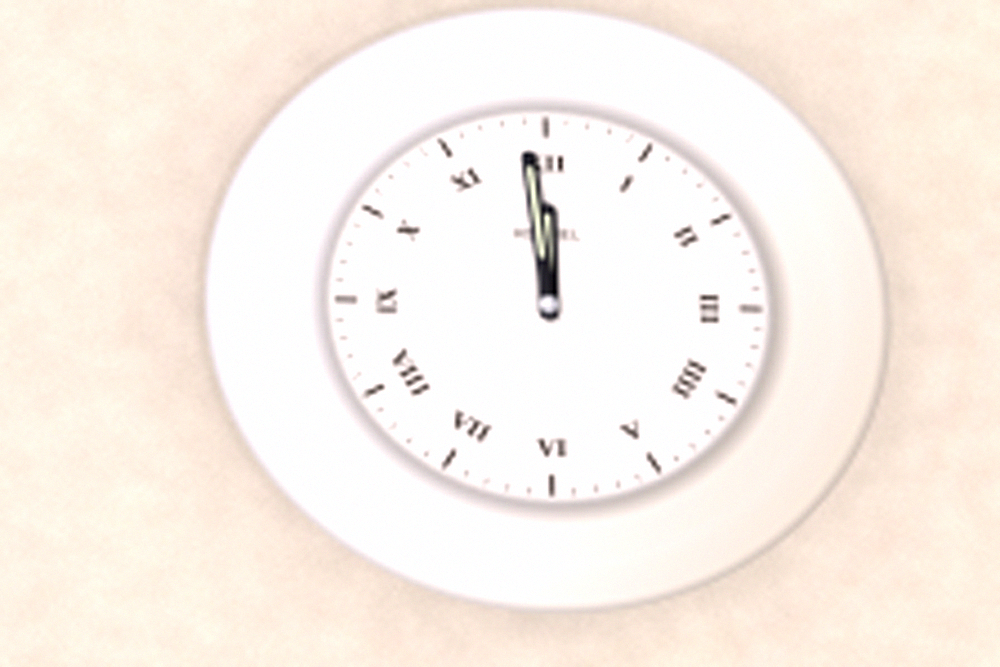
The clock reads h=11 m=59
